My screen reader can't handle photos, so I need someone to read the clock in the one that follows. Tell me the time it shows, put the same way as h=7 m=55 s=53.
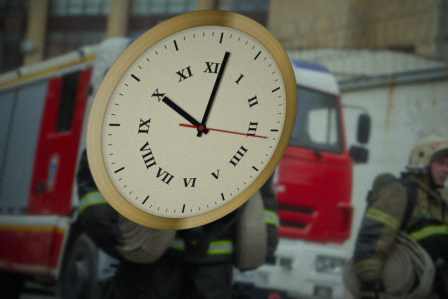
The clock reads h=10 m=1 s=16
